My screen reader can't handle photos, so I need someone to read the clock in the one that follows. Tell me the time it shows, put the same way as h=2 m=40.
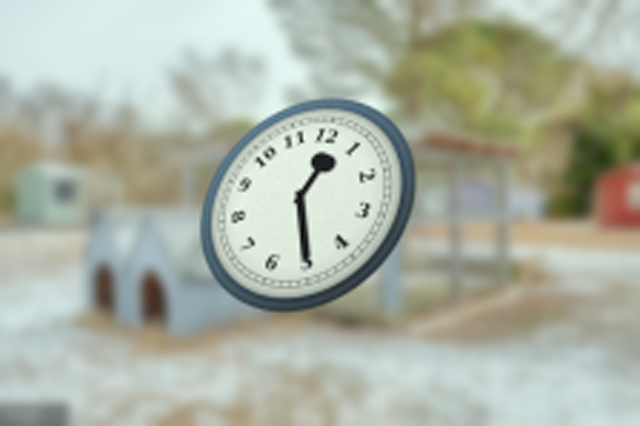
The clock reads h=12 m=25
